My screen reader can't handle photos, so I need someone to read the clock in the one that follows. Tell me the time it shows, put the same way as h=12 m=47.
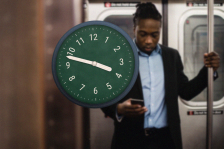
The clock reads h=3 m=48
